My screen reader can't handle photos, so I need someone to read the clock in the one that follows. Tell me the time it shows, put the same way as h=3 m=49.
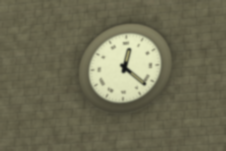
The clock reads h=12 m=22
